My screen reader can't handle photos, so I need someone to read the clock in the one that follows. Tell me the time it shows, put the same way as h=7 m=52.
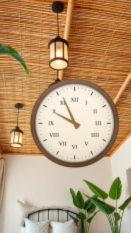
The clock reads h=9 m=56
